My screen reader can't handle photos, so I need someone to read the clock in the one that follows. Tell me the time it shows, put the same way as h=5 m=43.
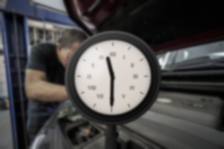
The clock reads h=11 m=30
